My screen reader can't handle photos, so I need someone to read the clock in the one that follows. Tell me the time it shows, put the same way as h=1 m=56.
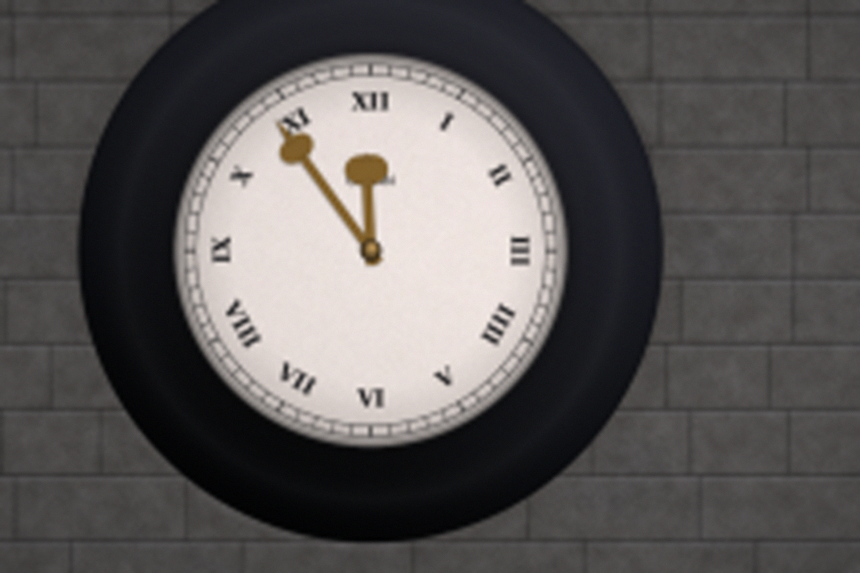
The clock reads h=11 m=54
